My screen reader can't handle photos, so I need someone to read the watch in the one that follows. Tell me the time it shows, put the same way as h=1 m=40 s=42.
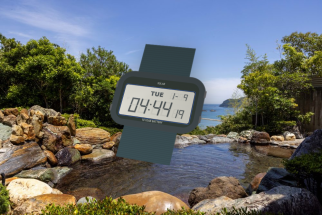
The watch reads h=4 m=44 s=19
